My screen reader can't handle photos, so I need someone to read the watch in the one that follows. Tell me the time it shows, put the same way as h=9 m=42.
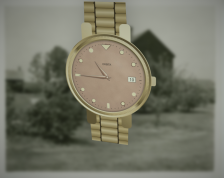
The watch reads h=10 m=45
